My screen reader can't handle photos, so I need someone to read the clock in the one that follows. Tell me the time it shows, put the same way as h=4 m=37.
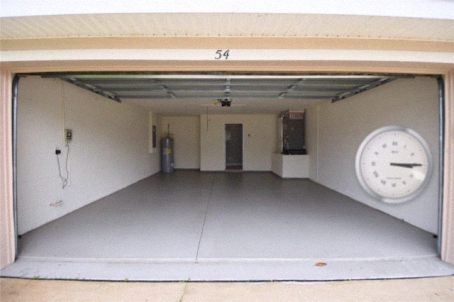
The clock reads h=3 m=15
